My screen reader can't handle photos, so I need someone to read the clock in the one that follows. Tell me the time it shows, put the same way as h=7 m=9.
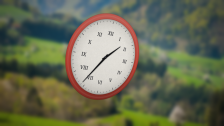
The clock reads h=1 m=36
